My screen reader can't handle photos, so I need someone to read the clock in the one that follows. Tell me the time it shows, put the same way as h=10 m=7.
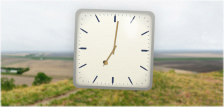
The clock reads h=7 m=1
